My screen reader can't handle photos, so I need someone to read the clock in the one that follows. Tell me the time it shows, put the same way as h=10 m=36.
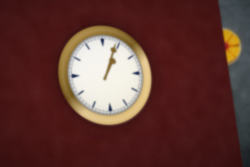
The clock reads h=1 m=4
